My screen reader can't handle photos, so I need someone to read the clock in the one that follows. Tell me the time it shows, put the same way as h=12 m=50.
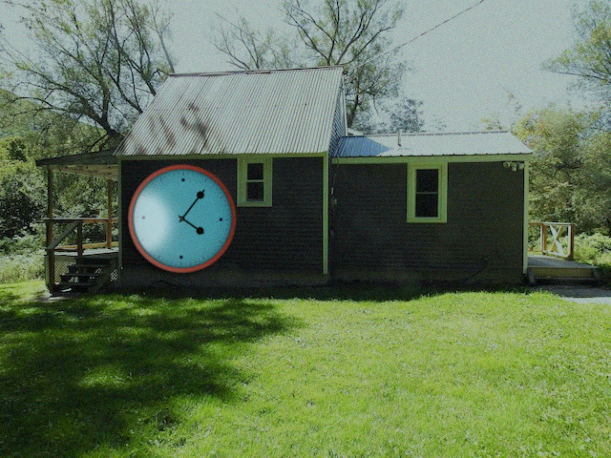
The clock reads h=4 m=6
